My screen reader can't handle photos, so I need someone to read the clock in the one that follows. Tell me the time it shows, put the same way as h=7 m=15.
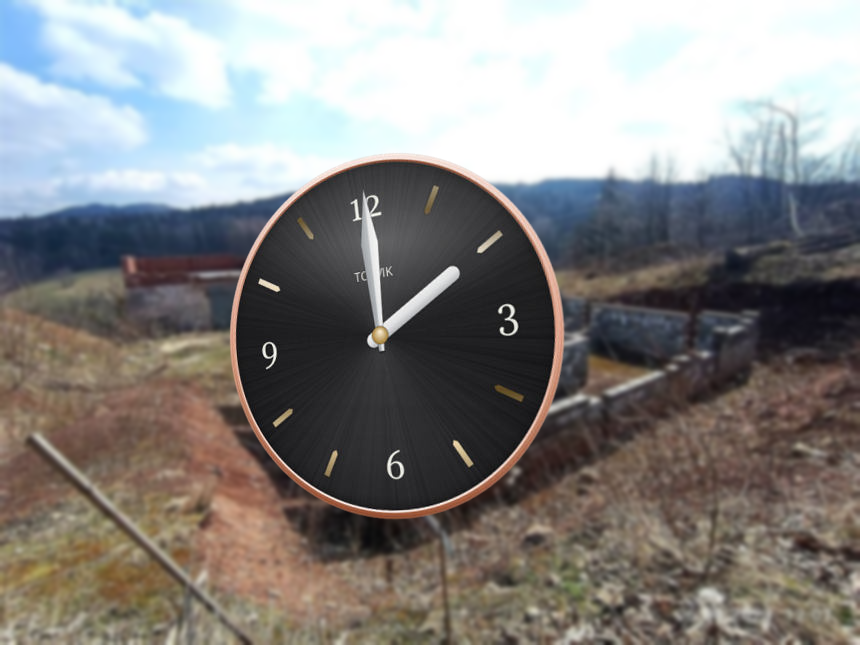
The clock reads h=2 m=0
